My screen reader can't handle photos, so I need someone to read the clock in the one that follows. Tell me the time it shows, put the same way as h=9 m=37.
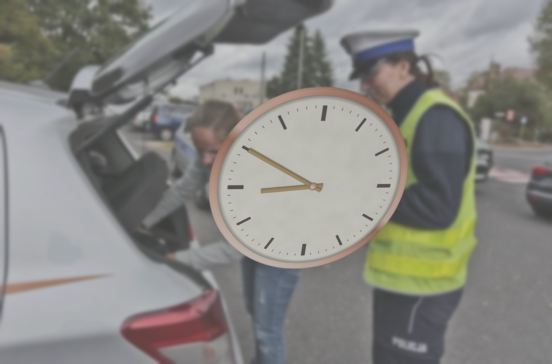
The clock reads h=8 m=50
